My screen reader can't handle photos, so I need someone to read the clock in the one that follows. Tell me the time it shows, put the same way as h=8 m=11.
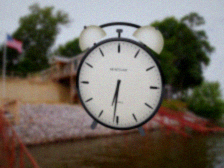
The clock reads h=6 m=31
